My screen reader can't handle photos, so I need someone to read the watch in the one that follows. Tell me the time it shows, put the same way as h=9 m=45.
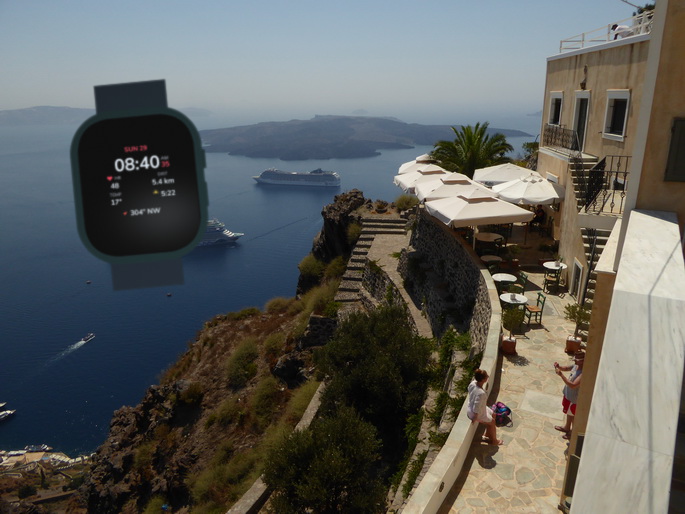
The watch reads h=8 m=40
